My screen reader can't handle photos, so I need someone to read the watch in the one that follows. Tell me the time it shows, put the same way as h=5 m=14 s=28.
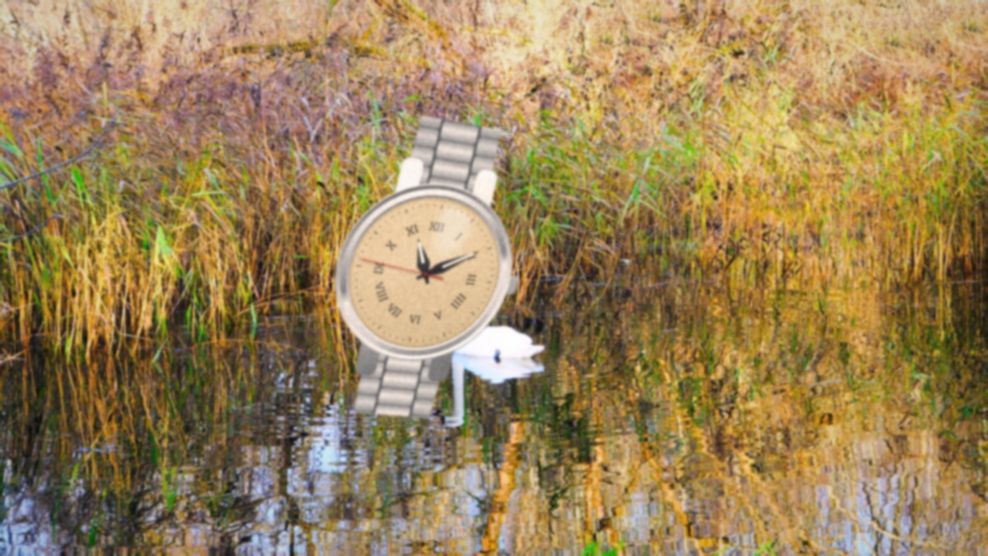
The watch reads h=11 m=9 s=46
